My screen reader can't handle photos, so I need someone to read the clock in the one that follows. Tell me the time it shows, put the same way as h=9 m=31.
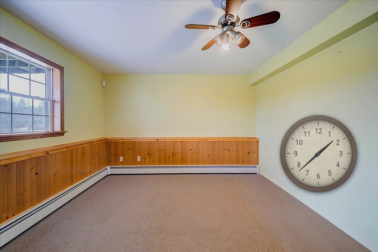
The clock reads h=1 m=38
